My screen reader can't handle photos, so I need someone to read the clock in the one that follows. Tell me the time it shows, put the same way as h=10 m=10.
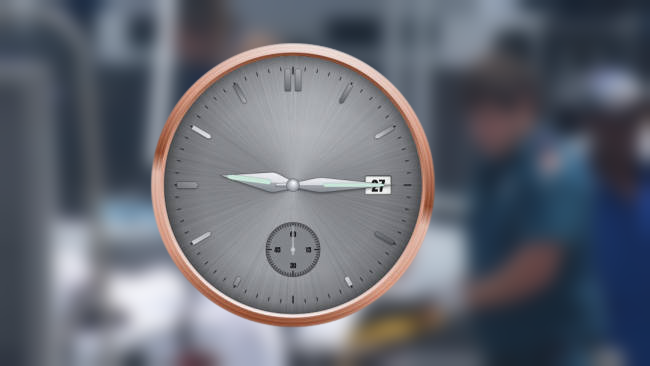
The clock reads h=9 m=15
